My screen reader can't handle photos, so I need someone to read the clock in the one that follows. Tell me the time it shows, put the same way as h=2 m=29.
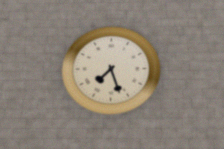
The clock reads h=7 m=27
